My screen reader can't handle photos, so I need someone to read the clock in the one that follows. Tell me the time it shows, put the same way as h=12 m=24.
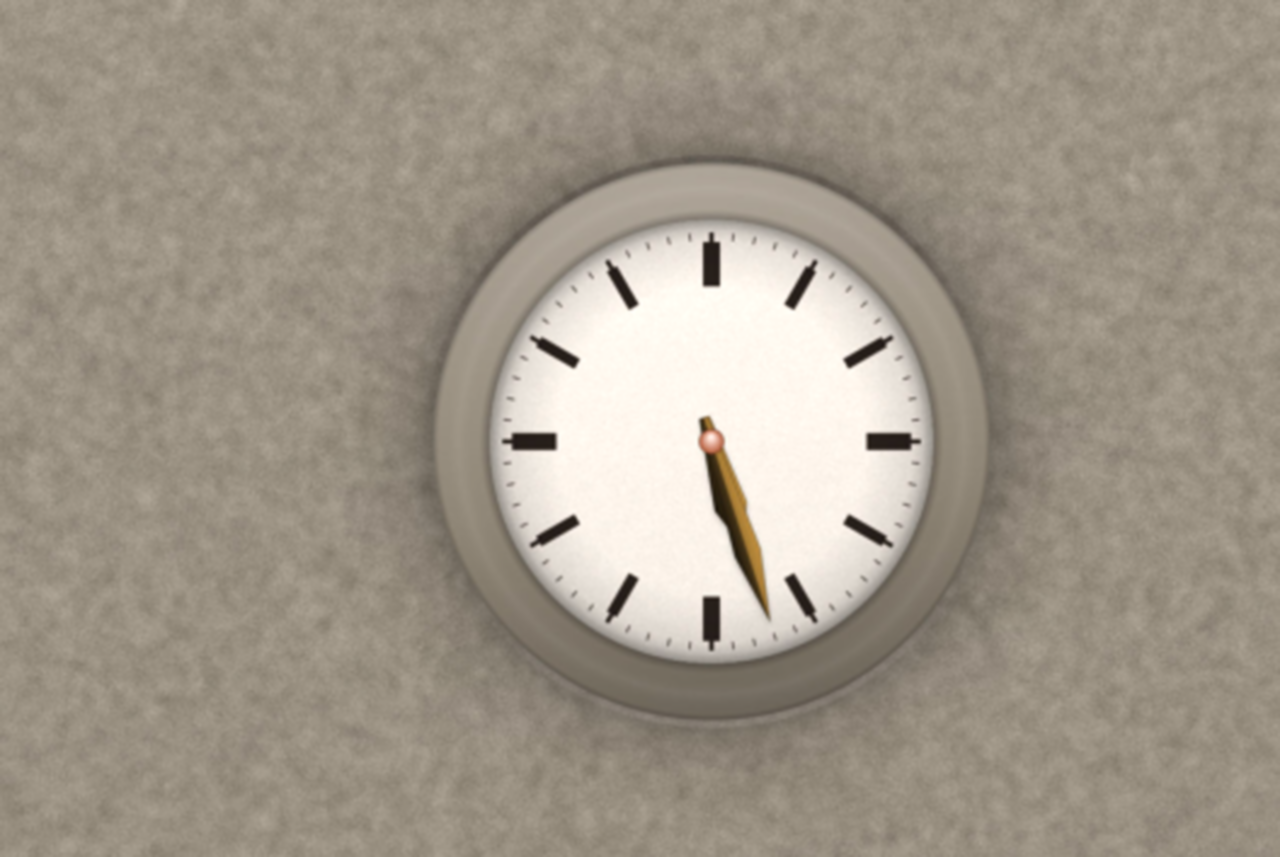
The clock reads h=5 m=27
